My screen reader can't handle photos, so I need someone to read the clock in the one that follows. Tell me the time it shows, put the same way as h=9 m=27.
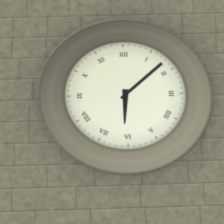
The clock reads h=6 m=8
